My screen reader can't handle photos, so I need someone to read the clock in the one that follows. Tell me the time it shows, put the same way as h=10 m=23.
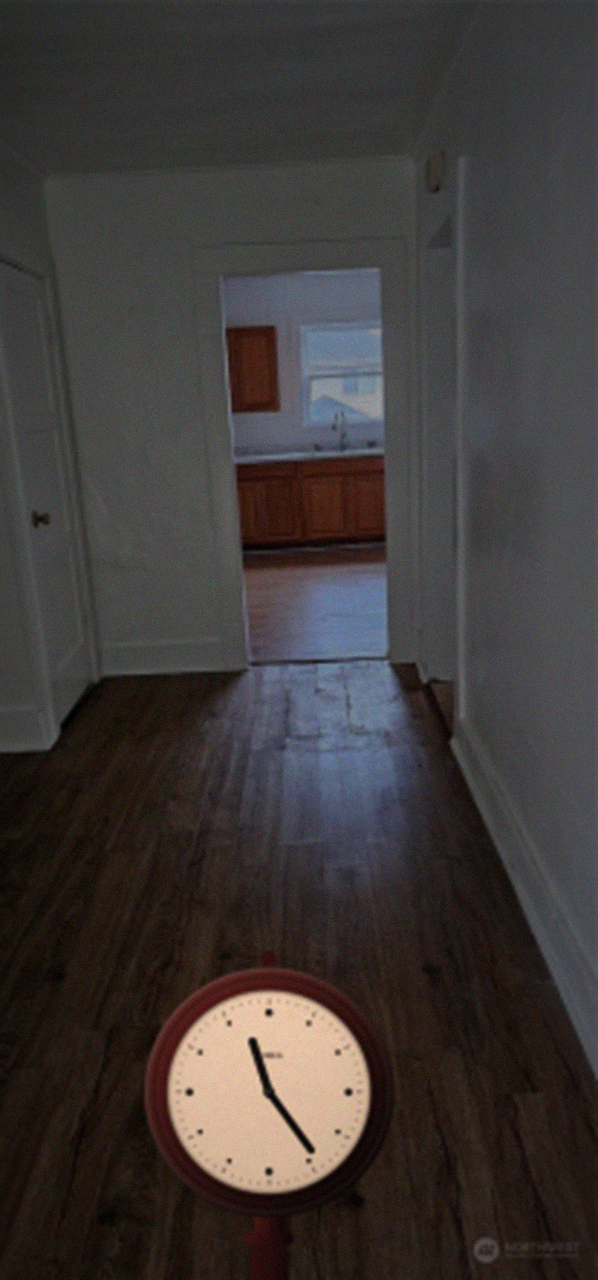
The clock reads h=11 m=24
